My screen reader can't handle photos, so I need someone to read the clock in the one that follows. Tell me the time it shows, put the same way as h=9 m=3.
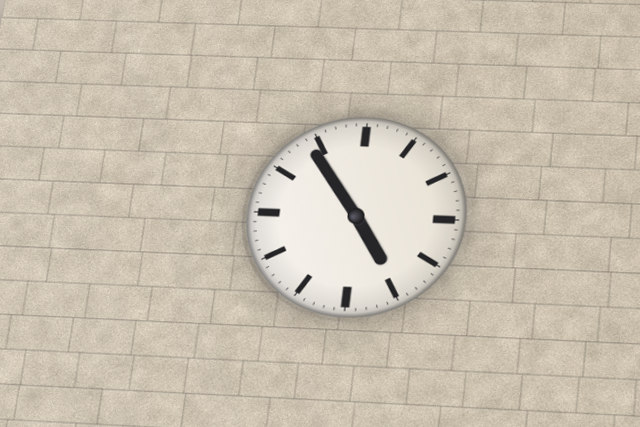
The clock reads h=4 m=54
